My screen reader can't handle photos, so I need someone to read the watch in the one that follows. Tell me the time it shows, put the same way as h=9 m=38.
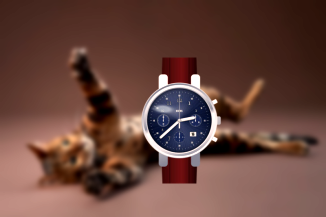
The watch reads h=2 m=38
